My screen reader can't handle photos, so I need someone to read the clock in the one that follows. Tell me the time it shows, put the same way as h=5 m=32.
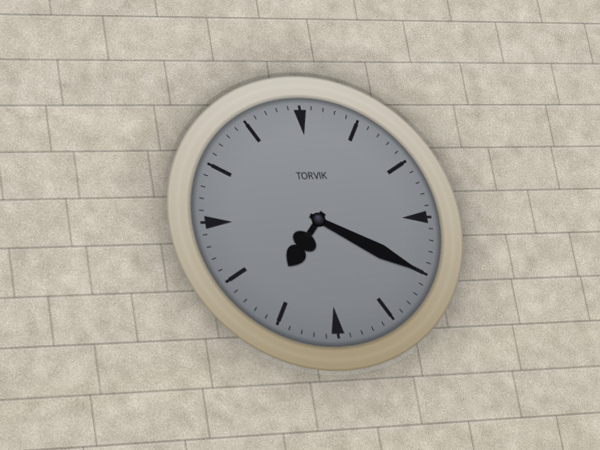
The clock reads h=7 m=20
